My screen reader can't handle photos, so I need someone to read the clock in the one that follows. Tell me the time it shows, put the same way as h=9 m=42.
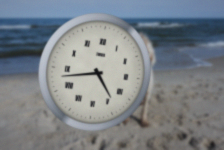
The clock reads h=4 m=43
